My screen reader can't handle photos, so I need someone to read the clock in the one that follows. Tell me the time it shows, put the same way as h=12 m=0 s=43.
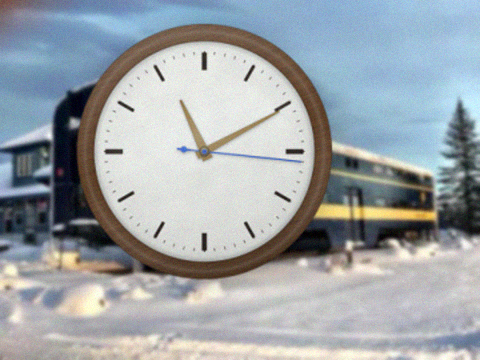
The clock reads h=11 m=10 s=16
